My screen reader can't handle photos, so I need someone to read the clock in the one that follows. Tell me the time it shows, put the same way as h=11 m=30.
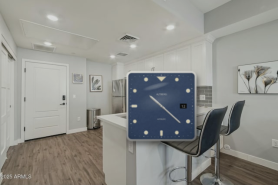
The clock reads h=10 m=22
